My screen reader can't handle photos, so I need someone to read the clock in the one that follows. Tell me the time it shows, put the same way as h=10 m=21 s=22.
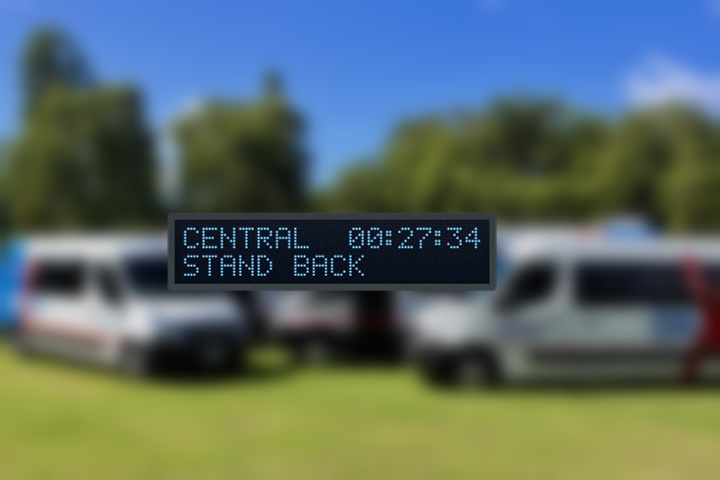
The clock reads h=0 m=27 s=34
